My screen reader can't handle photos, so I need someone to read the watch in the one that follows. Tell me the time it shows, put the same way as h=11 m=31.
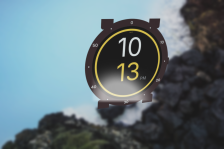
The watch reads h=10 m=13
